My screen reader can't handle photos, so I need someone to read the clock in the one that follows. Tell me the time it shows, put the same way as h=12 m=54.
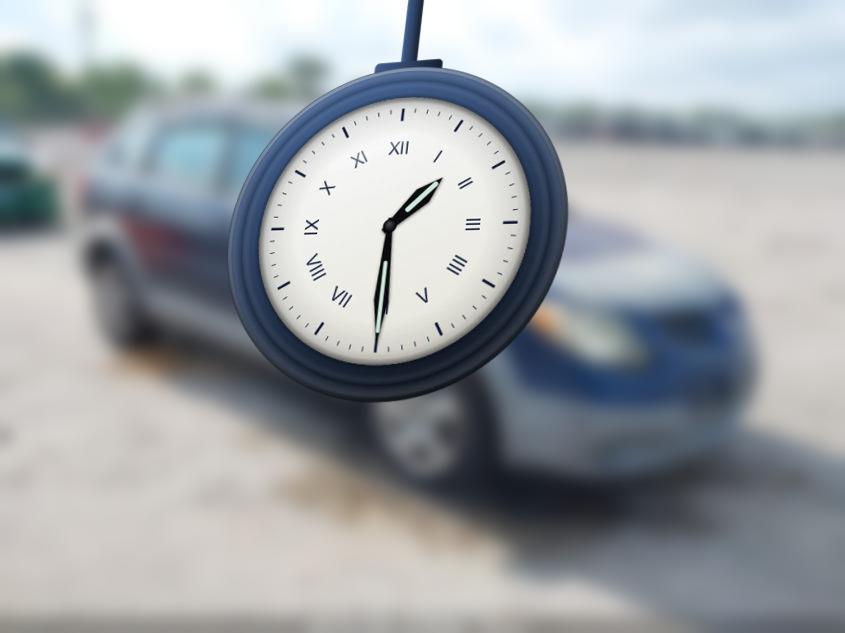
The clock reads h=1 m=30
